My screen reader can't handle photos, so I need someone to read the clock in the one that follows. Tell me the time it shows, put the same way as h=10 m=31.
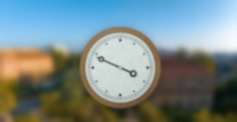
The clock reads h=3 m=49
